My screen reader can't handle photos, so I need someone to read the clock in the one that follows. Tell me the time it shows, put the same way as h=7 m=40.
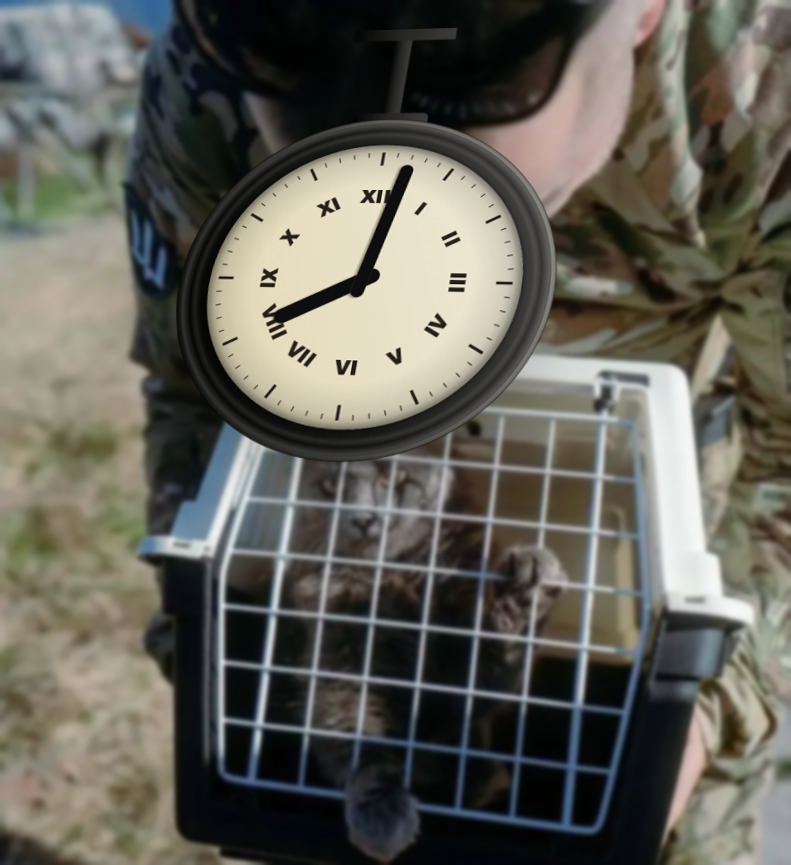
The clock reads h=8 m=2
